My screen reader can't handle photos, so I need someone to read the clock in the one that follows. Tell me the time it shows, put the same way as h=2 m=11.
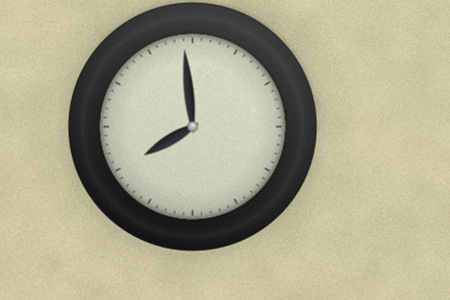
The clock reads h=7 m=59
